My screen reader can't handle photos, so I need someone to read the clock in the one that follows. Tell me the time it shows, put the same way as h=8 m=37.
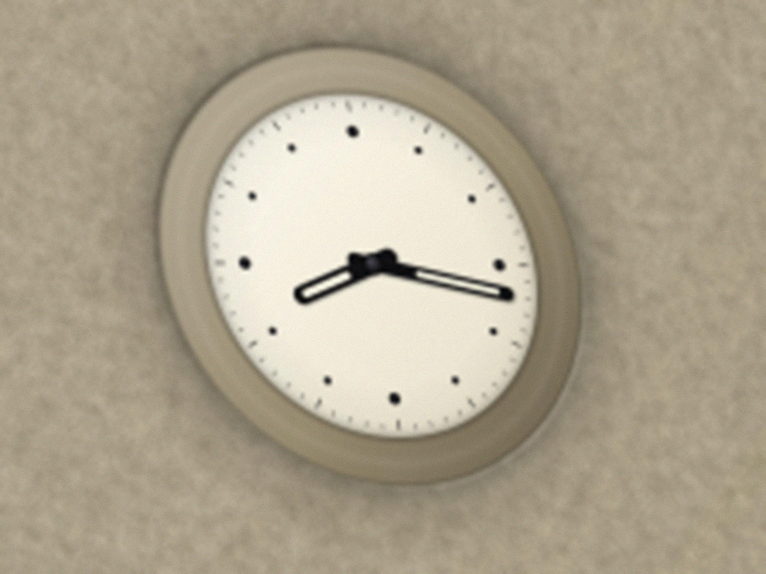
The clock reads h=8 m=17
